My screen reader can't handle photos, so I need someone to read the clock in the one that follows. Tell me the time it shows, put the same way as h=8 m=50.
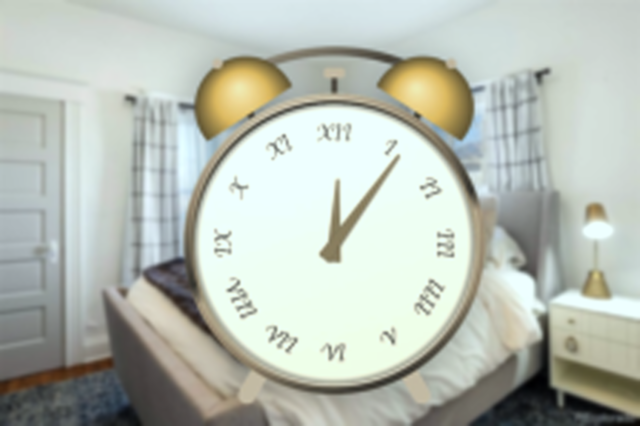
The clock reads h=12 m=6
